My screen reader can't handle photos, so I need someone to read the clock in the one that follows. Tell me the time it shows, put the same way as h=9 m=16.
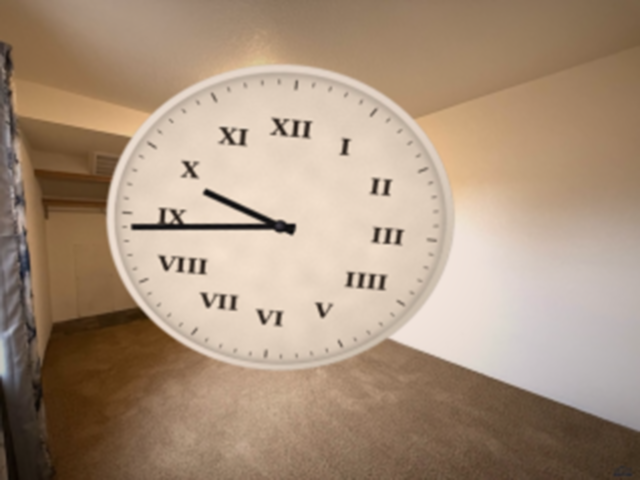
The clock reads h=9 m=44
